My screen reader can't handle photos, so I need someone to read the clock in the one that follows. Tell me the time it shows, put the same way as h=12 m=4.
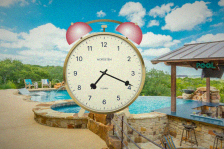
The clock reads h=7 m=19
